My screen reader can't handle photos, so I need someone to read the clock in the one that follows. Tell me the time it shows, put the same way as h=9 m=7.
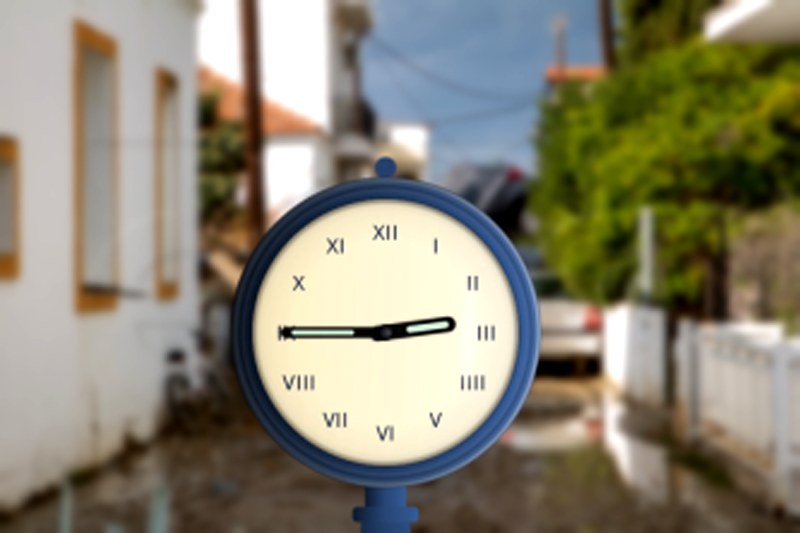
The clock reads h=2 m=45
